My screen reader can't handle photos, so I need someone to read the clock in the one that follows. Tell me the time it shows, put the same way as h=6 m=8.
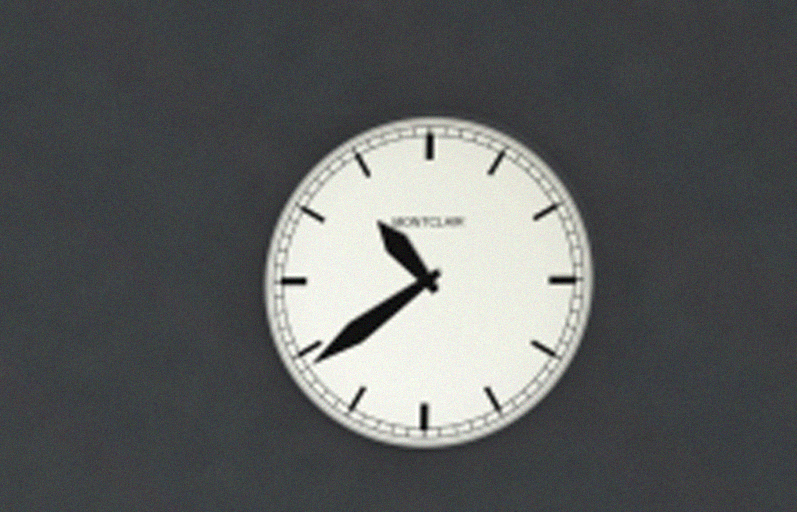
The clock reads h=10 m=39
